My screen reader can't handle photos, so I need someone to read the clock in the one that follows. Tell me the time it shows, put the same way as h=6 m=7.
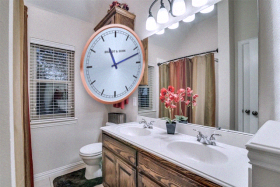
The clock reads h=11 m=12
